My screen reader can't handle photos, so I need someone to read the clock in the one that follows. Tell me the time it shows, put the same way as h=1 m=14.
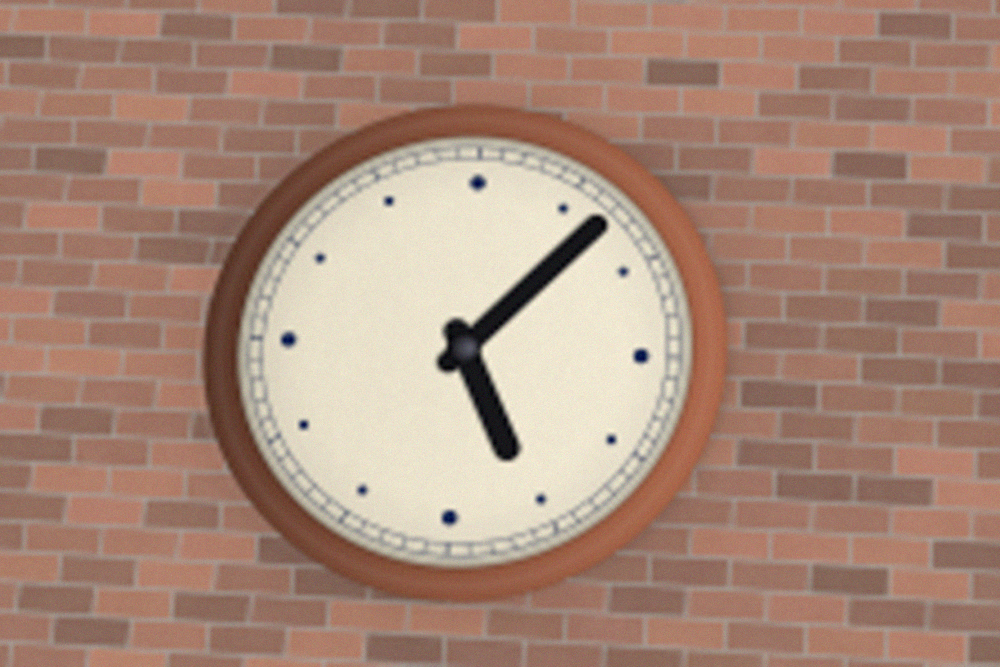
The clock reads h=5 m=7
